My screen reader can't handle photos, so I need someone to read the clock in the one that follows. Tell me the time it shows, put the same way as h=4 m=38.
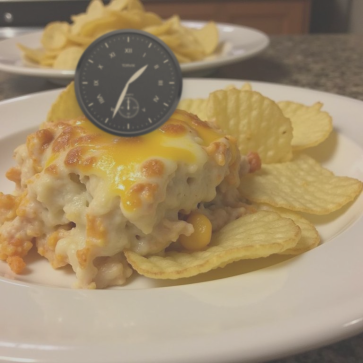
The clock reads h=1 m=34
